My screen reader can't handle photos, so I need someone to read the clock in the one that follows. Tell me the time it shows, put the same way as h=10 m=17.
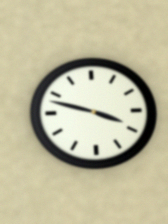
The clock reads h=3 m=48
